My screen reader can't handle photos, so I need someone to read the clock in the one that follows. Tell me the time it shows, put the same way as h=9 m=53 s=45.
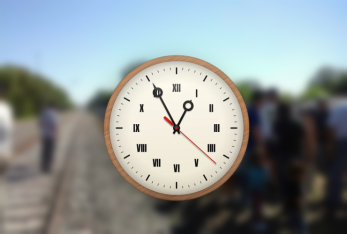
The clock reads h=12 m=55 s=22
